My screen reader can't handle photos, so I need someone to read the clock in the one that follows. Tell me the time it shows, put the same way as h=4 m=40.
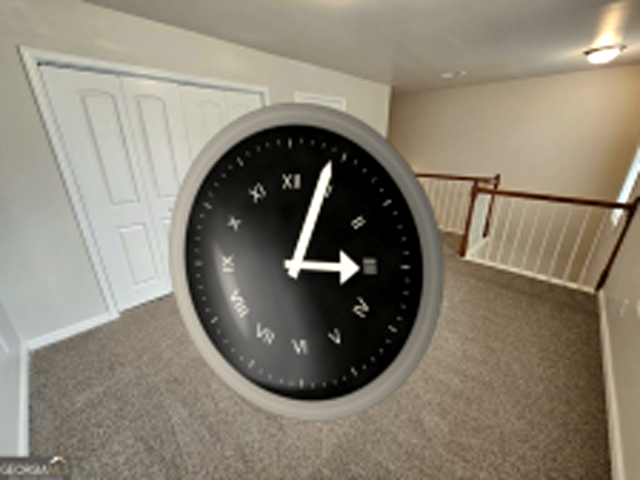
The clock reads h=3 m=4
